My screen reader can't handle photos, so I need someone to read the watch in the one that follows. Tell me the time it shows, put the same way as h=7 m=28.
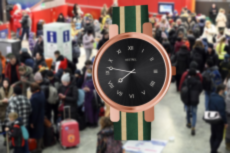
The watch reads h=7 m=47
